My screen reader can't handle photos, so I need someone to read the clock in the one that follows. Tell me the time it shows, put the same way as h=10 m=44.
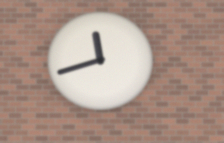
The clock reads h=11 m=42
